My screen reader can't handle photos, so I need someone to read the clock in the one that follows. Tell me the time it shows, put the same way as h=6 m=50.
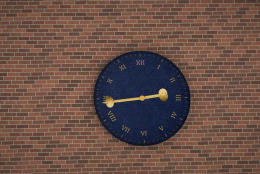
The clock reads h=2 m=44
